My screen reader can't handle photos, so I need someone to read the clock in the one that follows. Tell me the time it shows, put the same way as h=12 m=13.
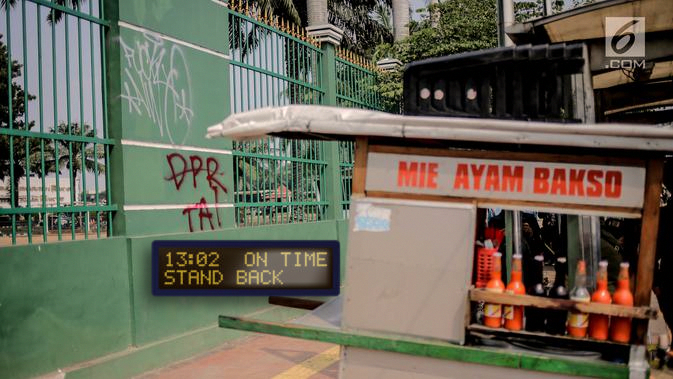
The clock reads h=13 m=2
